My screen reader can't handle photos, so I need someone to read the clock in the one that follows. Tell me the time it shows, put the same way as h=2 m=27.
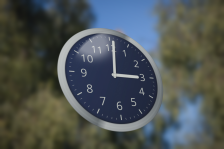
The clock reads h=3 m=1
